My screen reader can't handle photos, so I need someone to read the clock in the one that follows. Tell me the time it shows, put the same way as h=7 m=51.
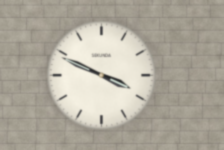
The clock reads h=3 m=49
